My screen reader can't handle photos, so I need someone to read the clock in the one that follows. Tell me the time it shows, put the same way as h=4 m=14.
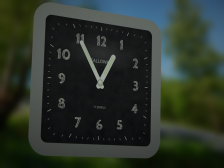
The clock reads h=12 m=55
